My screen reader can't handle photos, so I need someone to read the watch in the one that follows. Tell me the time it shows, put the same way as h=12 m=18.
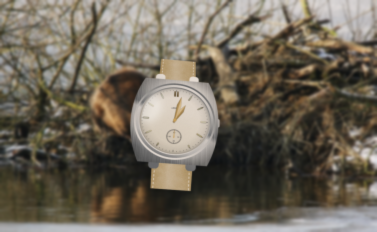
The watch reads h=1 m=2
